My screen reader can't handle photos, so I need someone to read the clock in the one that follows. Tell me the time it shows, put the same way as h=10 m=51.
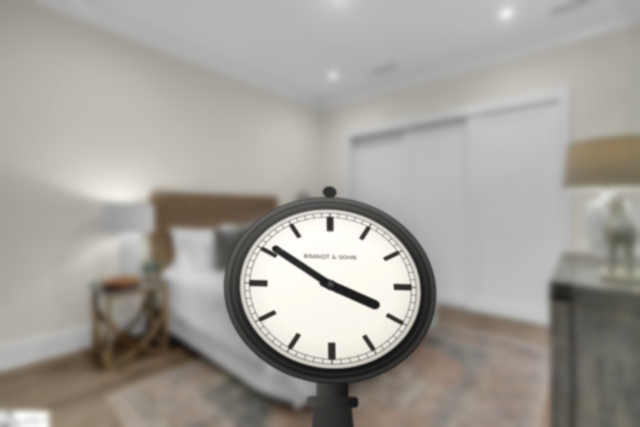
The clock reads h=3 m=51
